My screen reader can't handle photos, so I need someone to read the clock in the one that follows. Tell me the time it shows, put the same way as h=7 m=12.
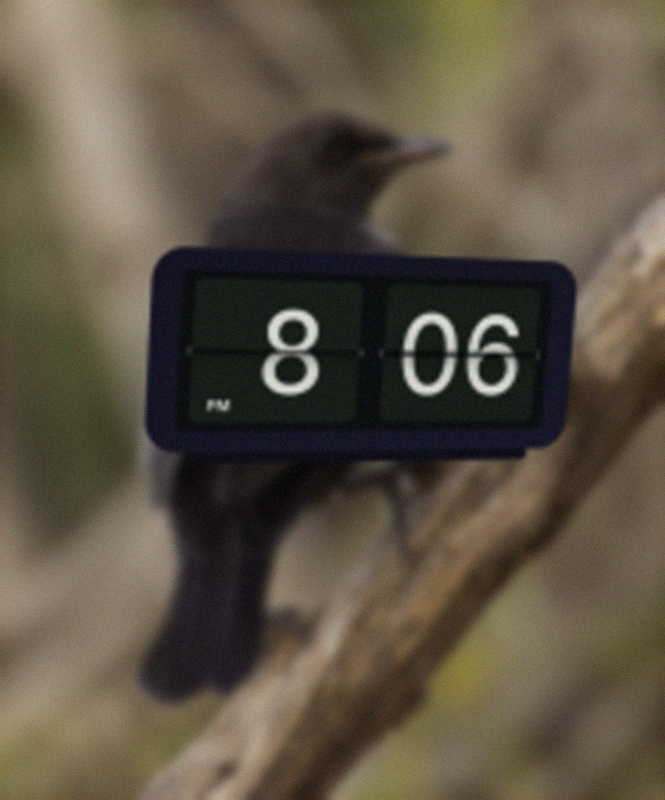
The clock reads h=8 m=6
